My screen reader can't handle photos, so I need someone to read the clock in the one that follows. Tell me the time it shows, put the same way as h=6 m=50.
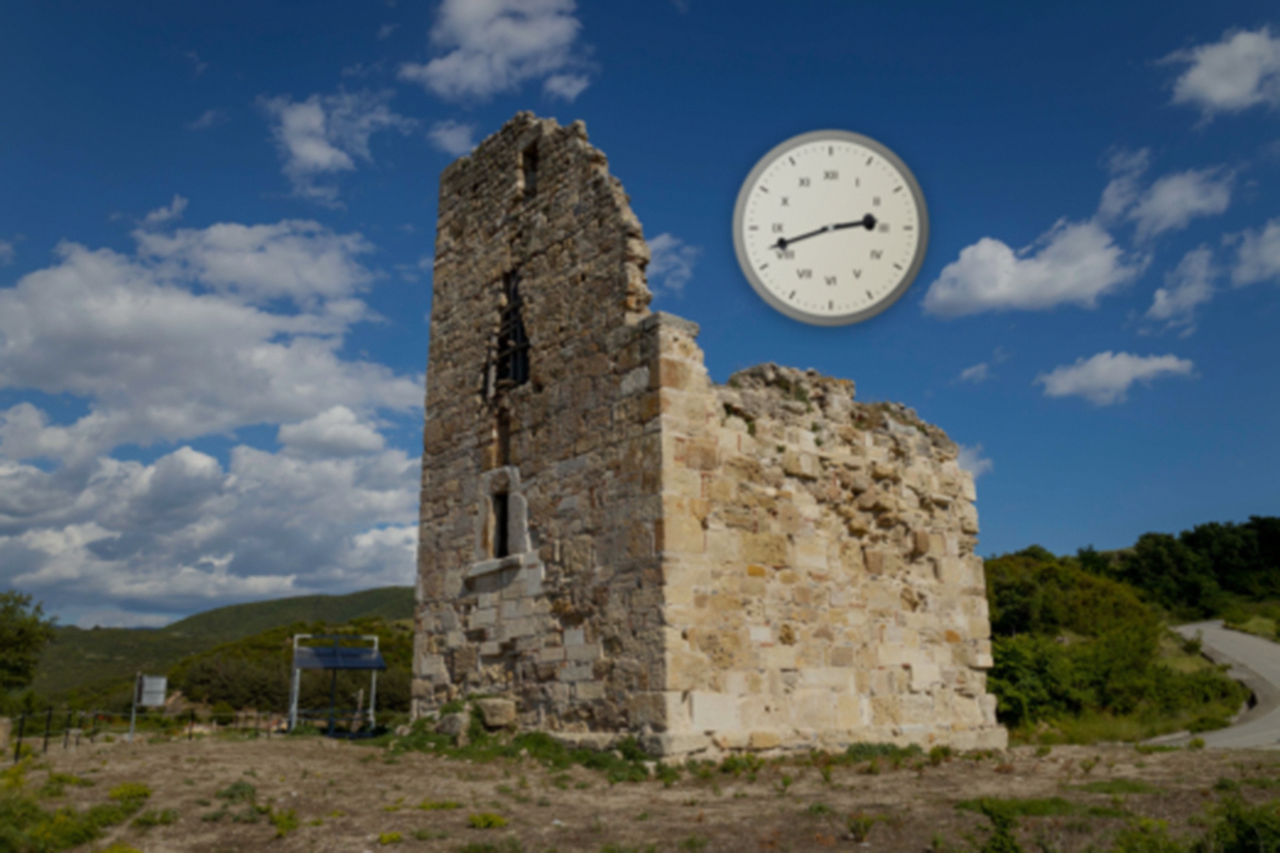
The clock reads h=2 m=42
